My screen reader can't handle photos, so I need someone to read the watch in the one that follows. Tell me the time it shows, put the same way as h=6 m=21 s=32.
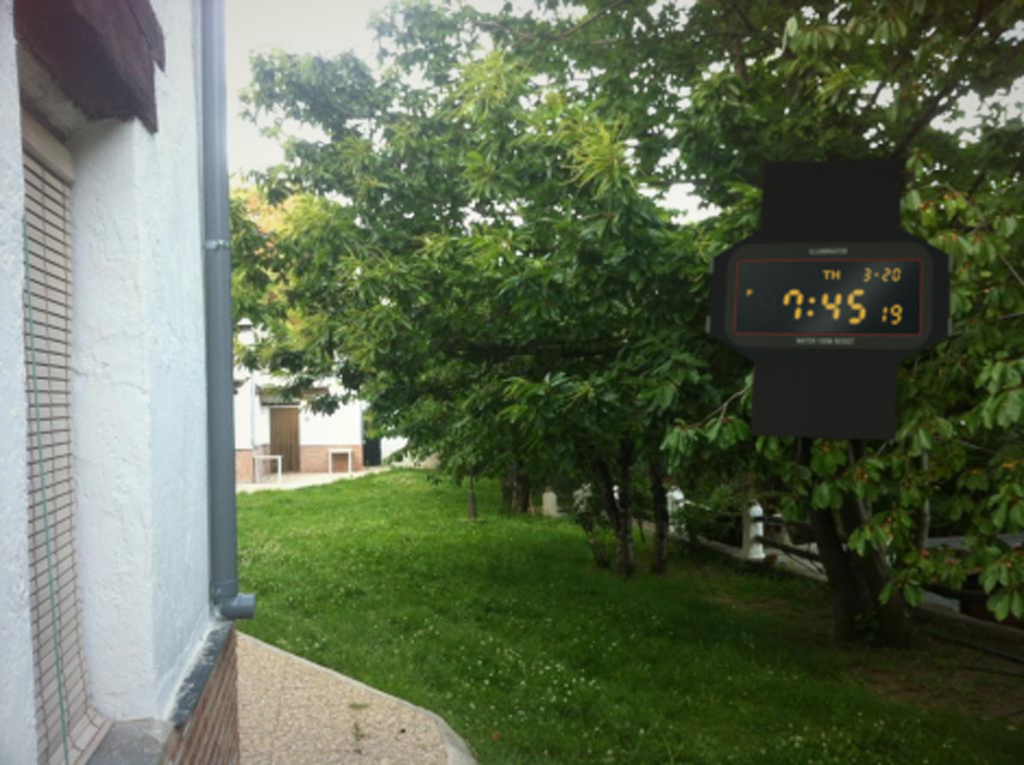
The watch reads h=7 m=45 s=19
